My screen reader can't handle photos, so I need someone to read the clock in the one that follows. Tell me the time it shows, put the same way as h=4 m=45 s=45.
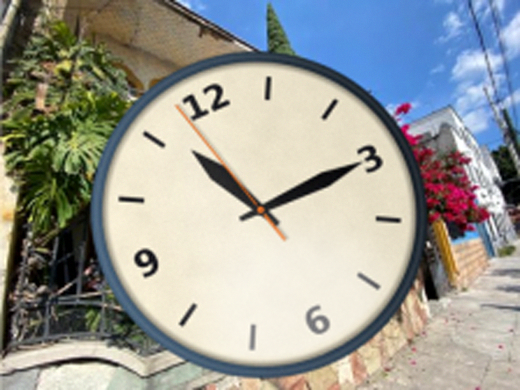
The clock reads h=11 m=14 s=58
